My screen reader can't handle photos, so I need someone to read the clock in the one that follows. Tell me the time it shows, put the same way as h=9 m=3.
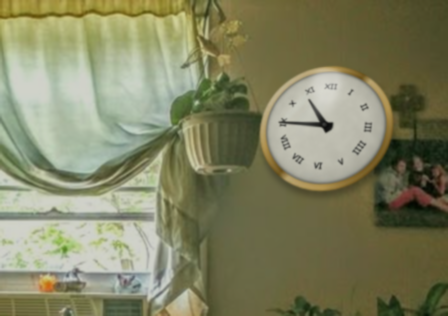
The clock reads h=10 m=45
